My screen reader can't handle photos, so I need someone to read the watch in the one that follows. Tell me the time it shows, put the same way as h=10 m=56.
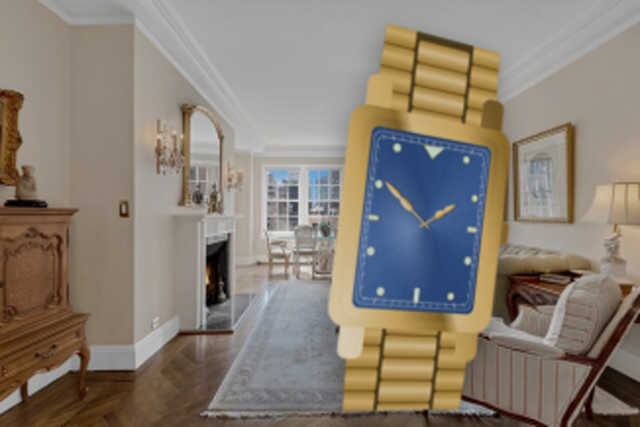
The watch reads h=1 m=51
